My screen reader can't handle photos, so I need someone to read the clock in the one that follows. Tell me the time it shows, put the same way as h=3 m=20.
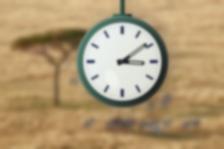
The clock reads h=3 m=9
